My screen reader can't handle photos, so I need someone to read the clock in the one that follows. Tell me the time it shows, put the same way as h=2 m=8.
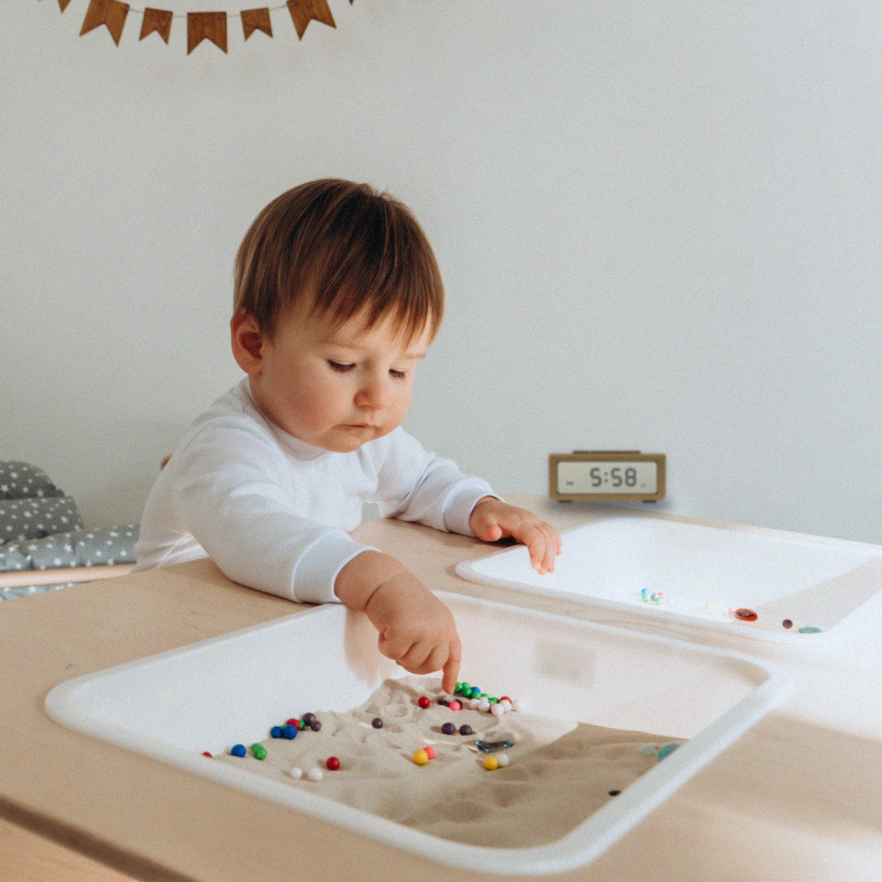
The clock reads h=5 m=58
